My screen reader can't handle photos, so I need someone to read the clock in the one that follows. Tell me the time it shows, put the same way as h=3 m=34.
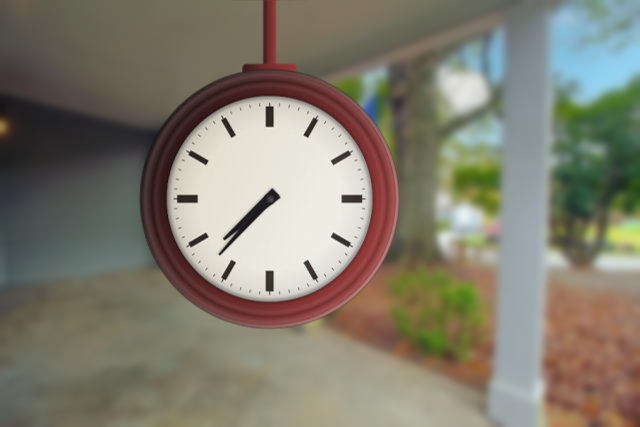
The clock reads h=7 m=37
